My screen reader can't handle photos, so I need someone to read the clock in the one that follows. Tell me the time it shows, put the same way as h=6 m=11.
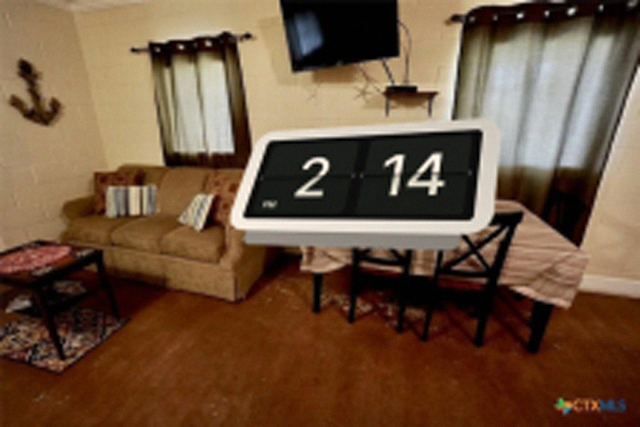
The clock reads h=2 m=14
